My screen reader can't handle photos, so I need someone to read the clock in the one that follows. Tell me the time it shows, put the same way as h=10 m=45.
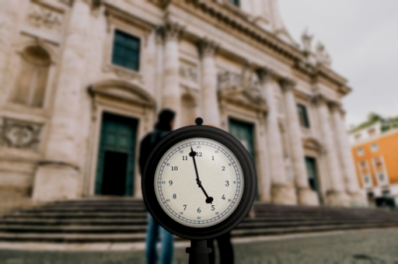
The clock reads h=4 m=58
